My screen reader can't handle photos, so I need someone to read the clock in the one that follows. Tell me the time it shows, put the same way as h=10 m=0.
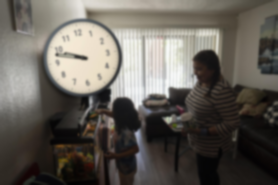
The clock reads h=9 m=48
